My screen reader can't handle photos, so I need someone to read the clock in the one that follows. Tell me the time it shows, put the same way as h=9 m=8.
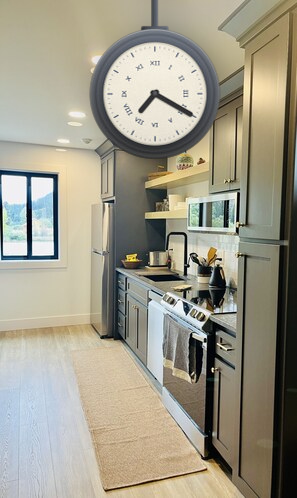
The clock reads h=7 m=20
